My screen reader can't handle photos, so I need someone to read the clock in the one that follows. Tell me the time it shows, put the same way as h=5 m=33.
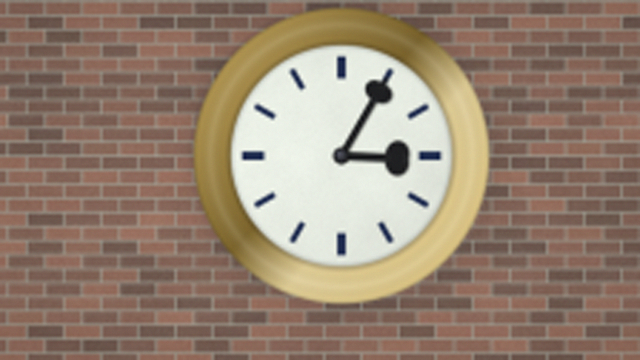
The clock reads h=3 m=5
